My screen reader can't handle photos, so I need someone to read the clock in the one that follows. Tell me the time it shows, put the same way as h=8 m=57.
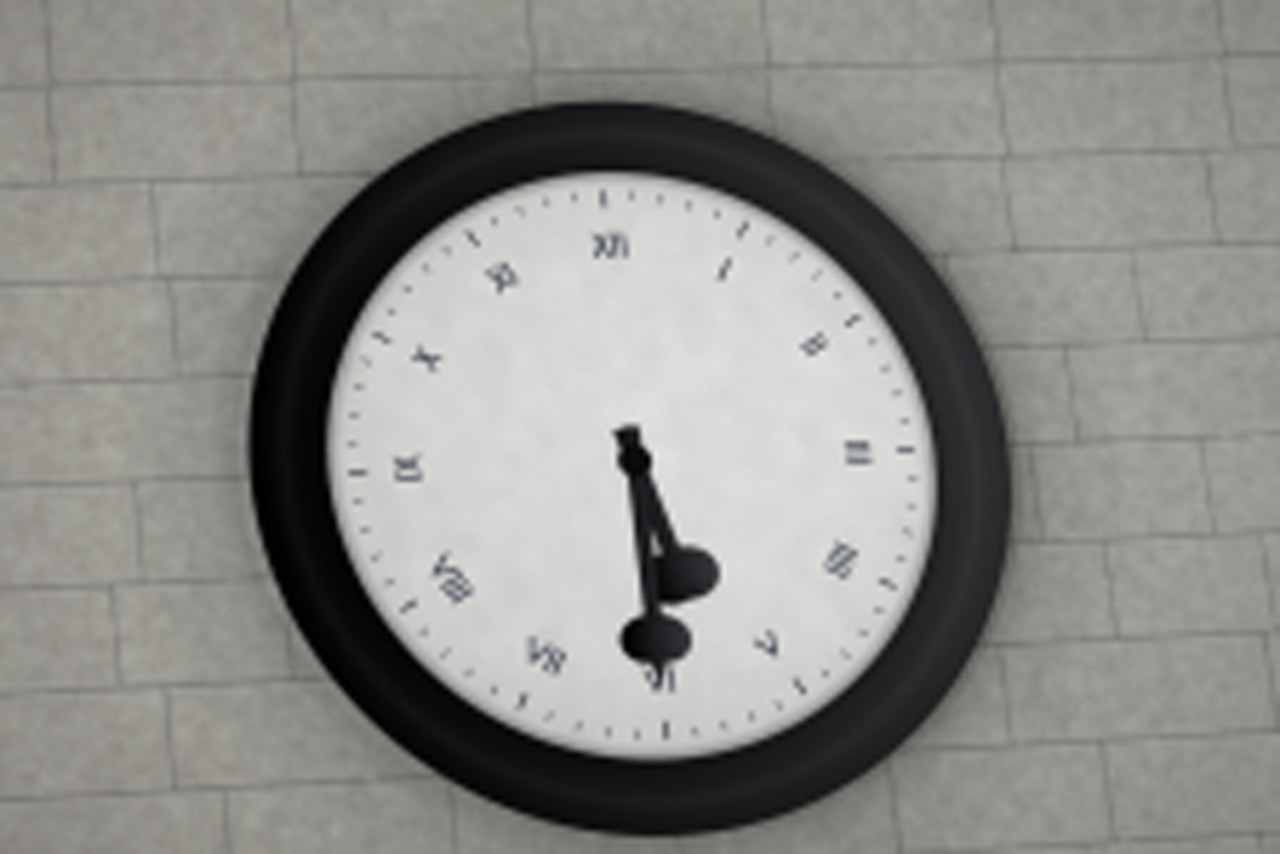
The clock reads h=5 m=30
